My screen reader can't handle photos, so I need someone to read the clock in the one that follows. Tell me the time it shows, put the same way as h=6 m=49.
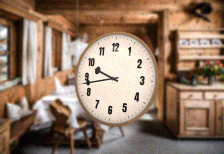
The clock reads h=9 m=43
